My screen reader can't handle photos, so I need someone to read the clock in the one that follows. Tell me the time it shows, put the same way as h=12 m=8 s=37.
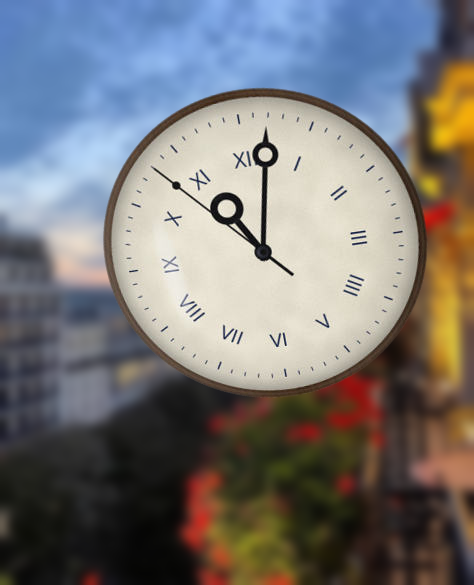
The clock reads h=11 m=1 s=53
